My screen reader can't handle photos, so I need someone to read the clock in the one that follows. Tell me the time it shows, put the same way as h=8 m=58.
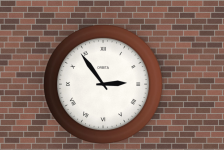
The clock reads h=2 m=54
